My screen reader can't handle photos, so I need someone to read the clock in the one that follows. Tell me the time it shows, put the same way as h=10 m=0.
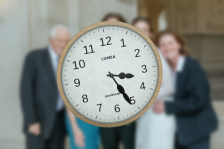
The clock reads h=3 m=26
